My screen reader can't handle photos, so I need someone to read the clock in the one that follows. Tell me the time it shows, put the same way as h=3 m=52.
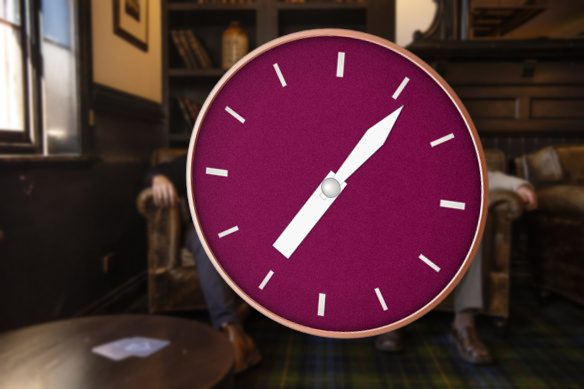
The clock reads h=7 m=6
